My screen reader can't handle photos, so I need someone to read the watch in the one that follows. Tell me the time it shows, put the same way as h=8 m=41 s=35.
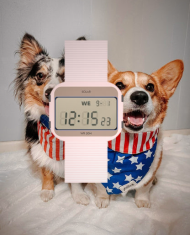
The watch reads h=12 m=15 s=23
